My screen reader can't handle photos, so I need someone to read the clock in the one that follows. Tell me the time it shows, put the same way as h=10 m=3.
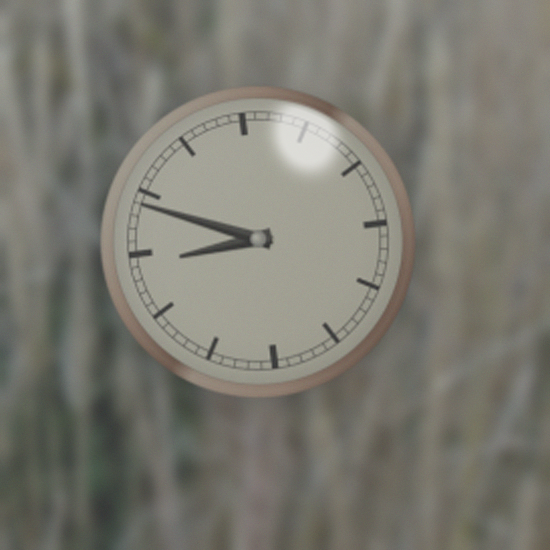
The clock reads h=8 m=49
